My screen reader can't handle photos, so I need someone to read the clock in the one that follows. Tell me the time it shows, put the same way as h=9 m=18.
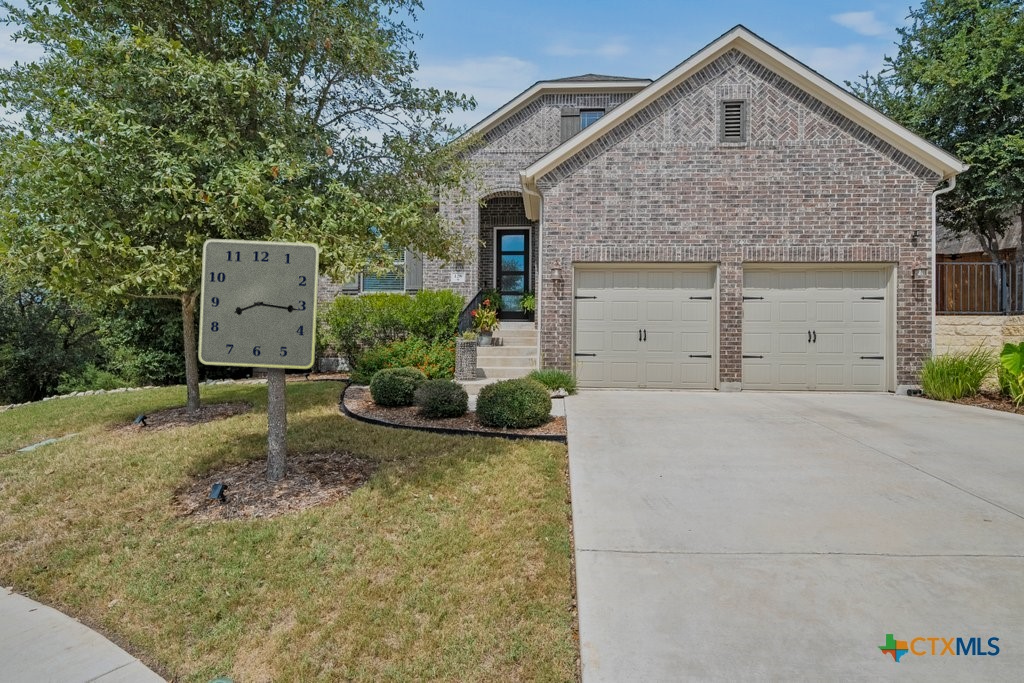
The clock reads h=8 m=16
